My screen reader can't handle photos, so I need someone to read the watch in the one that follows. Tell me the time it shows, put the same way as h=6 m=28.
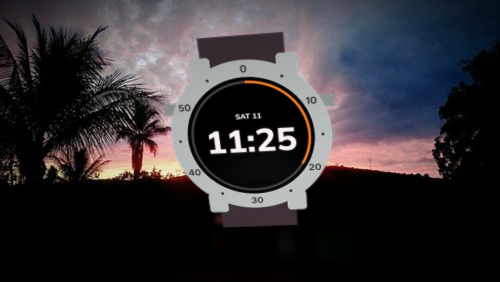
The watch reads h=11 m=25
